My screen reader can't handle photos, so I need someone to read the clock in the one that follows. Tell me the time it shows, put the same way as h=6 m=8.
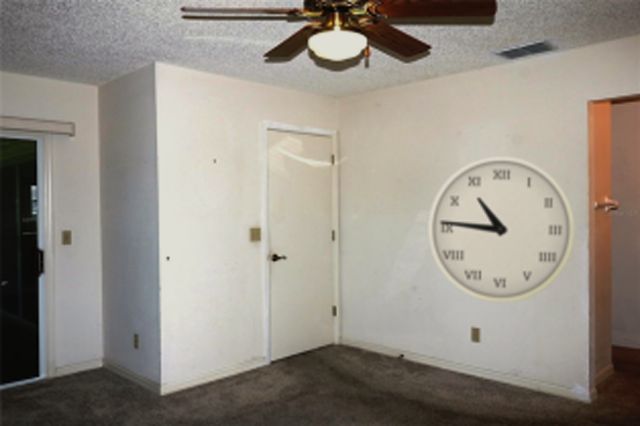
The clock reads h=10 m=46
